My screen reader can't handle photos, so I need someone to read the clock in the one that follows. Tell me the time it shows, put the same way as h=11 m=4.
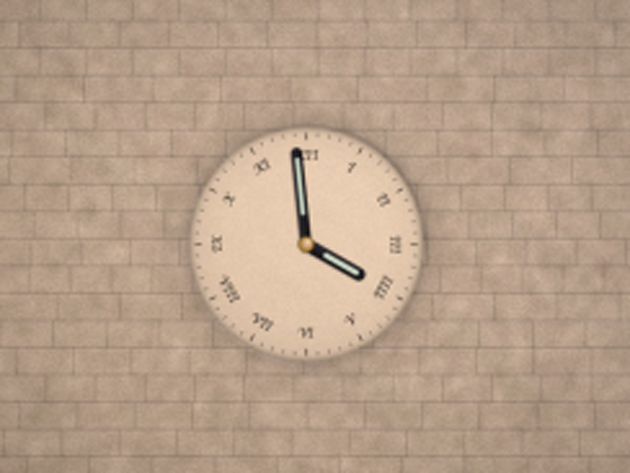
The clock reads h=3 m=59
